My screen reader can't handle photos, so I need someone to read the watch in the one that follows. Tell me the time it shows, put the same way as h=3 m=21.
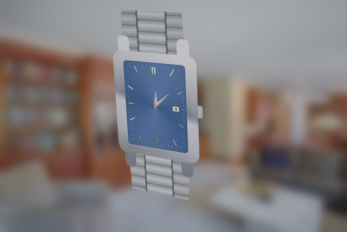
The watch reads h=12 m=8
